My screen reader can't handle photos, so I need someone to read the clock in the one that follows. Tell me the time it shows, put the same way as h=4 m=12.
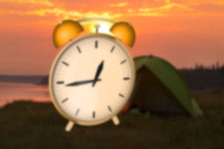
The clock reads h=12 m=44
